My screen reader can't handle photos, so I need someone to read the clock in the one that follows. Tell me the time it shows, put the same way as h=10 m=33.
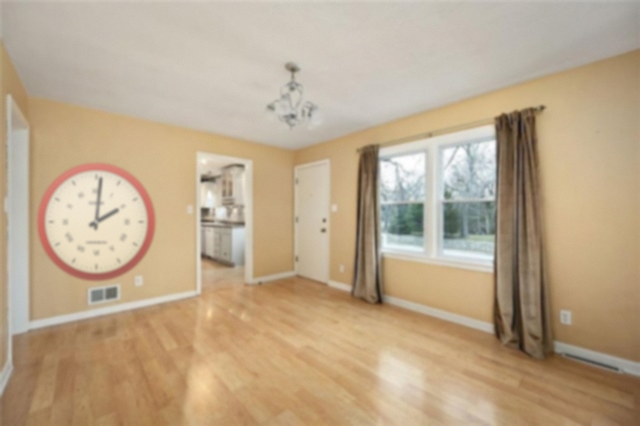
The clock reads h=2 m=1
